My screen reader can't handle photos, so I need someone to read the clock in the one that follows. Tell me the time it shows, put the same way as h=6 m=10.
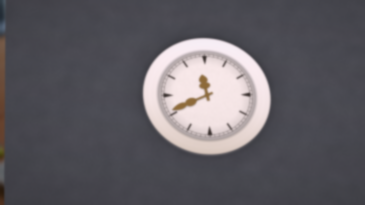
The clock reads h=11 m=41
